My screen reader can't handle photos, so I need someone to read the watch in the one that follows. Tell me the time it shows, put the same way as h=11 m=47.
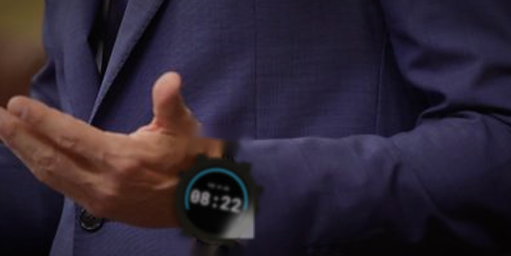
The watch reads h=8 m=22
